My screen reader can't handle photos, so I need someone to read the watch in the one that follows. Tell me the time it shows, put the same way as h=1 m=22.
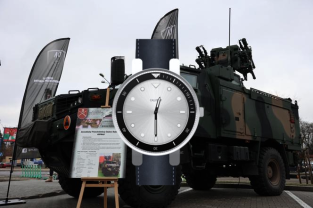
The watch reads h=12 m=30
